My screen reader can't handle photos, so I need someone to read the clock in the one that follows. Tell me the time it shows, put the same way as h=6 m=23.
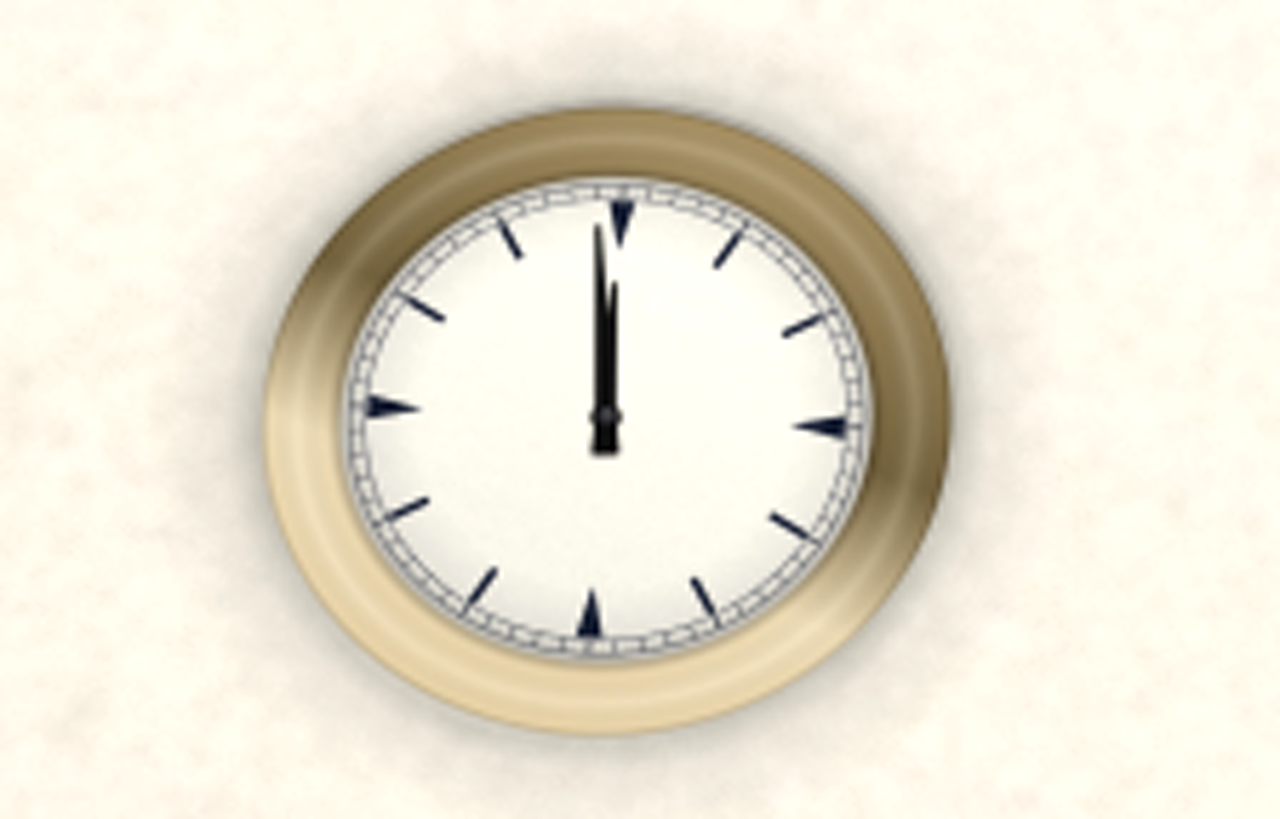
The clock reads h=11 m=59
